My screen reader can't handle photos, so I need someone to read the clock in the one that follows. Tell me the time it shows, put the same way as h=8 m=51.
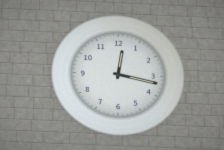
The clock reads h=12 m=17
